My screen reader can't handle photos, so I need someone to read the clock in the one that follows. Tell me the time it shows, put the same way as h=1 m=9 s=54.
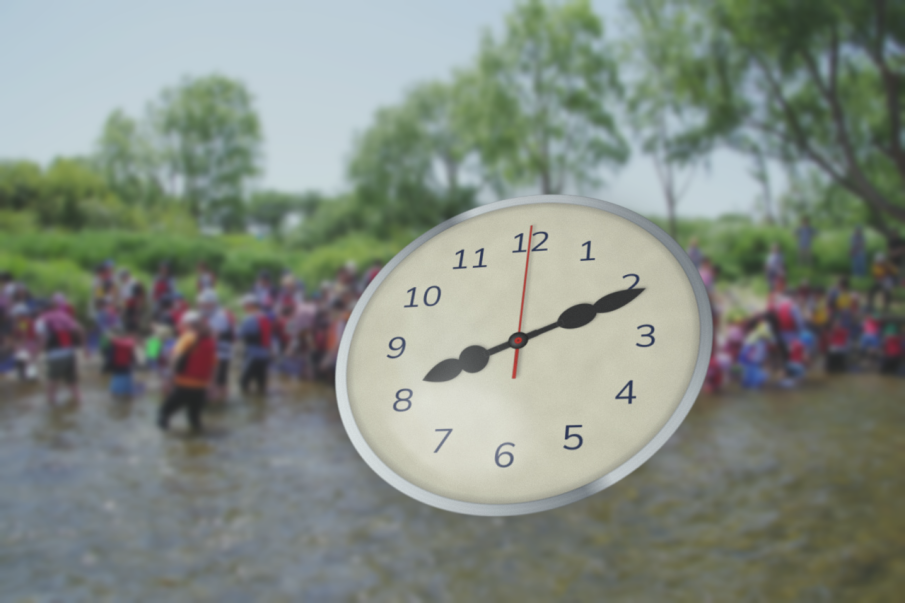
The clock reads h=8 m=11 s=0
